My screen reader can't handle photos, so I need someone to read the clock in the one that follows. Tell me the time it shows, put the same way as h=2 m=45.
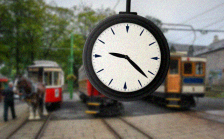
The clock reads h=9 m=22
